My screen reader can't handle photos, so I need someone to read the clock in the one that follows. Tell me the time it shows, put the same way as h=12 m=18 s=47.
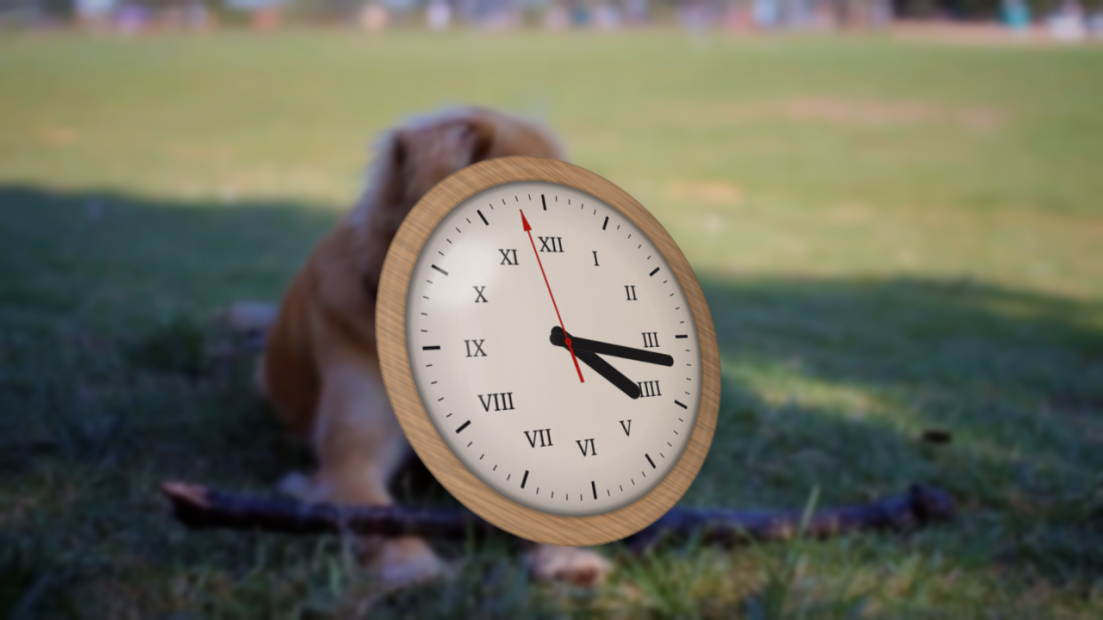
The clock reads h=4 m=16 s=58
